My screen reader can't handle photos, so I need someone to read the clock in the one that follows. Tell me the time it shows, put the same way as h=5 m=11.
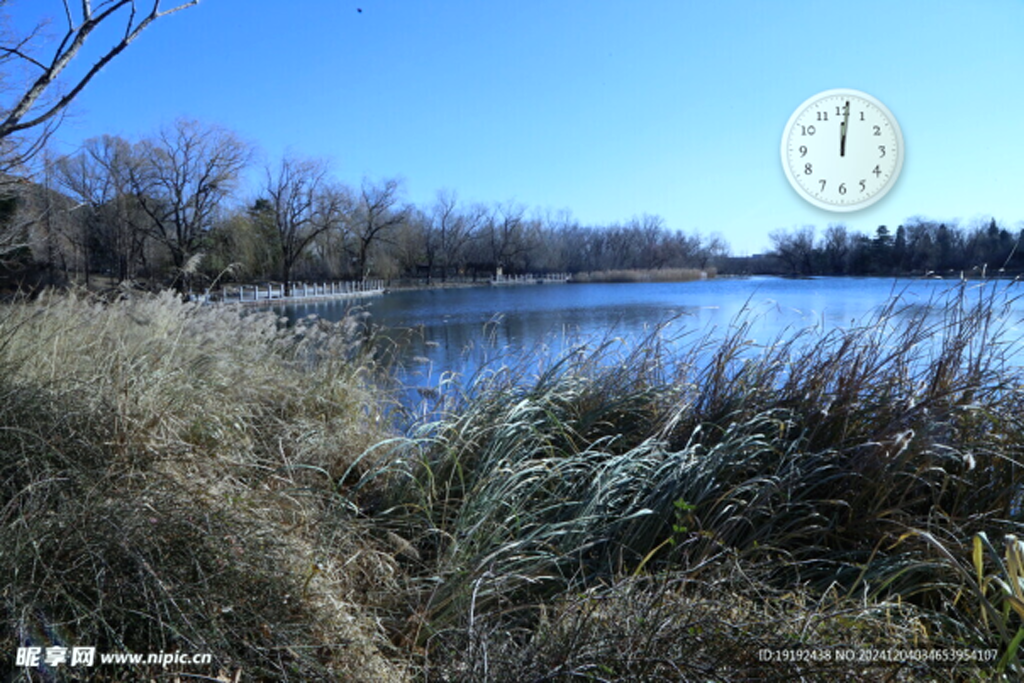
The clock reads h=12 m=1
